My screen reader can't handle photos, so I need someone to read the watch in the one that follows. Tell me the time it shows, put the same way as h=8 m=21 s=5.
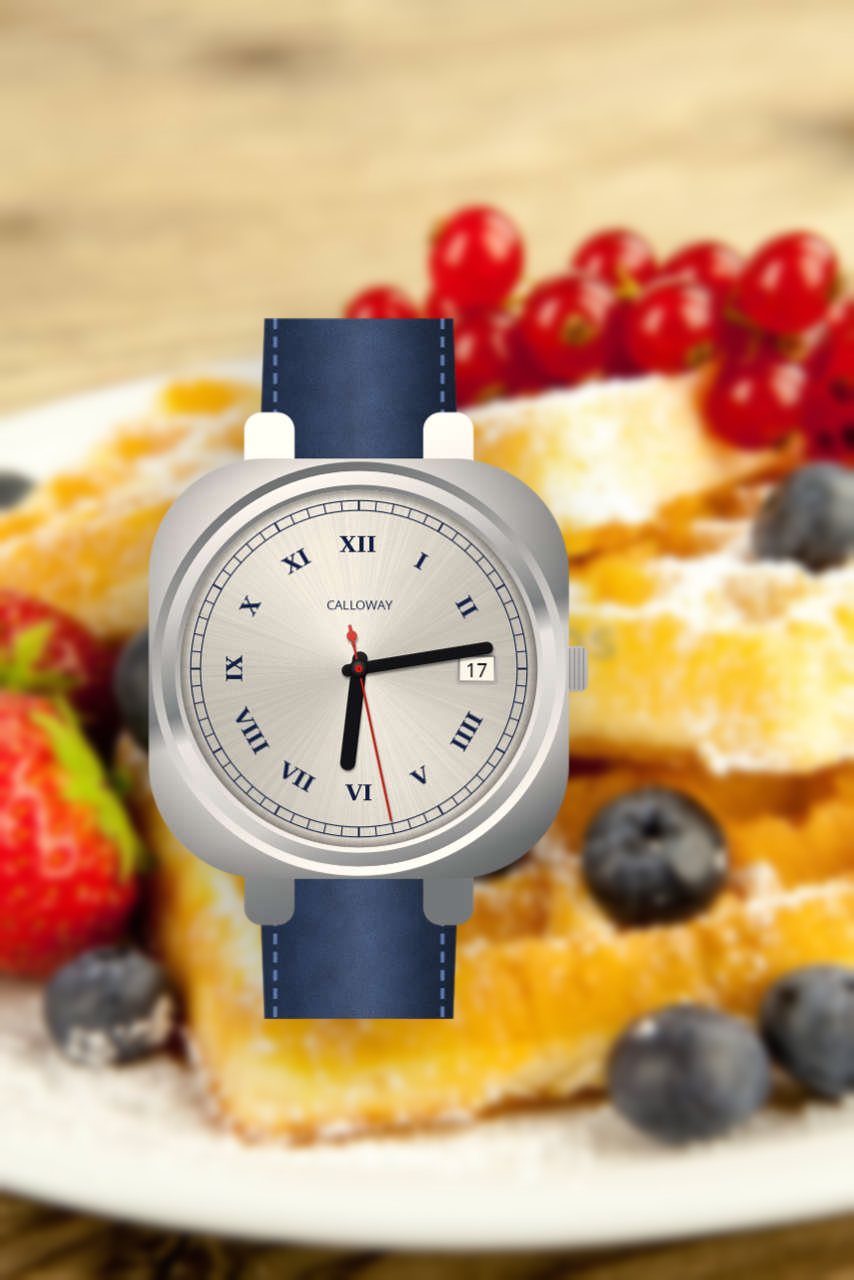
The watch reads h=6 m=13 s=28
